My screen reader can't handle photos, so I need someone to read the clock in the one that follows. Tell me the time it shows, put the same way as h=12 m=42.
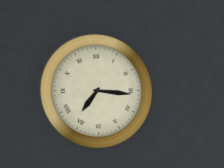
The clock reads h=7 m=16
